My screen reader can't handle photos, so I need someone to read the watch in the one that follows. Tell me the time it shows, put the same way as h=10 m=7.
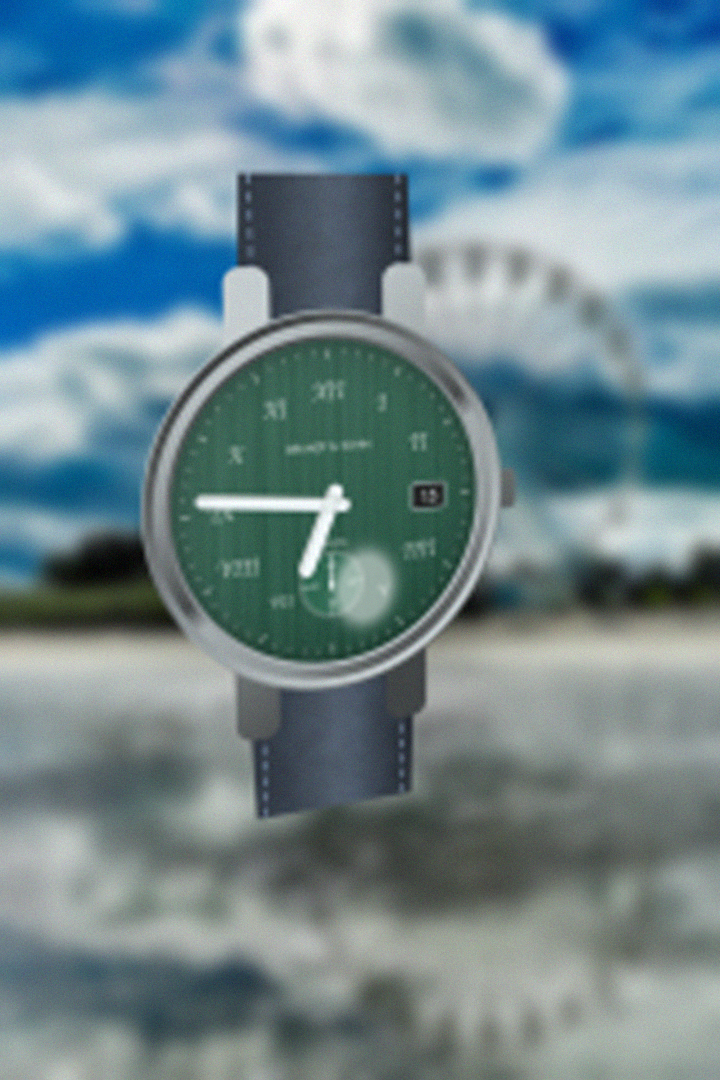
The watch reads h=6 m=46
